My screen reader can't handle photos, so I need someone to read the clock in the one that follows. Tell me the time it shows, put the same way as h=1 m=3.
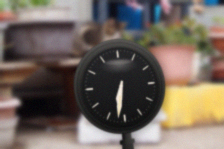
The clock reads h=6 m=32
